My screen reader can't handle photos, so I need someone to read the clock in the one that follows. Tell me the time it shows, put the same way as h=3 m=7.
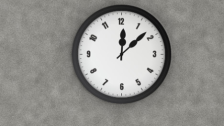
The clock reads h=12 m=8
